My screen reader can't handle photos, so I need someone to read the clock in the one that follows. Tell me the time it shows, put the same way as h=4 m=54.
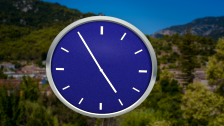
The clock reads h=4 m=55
